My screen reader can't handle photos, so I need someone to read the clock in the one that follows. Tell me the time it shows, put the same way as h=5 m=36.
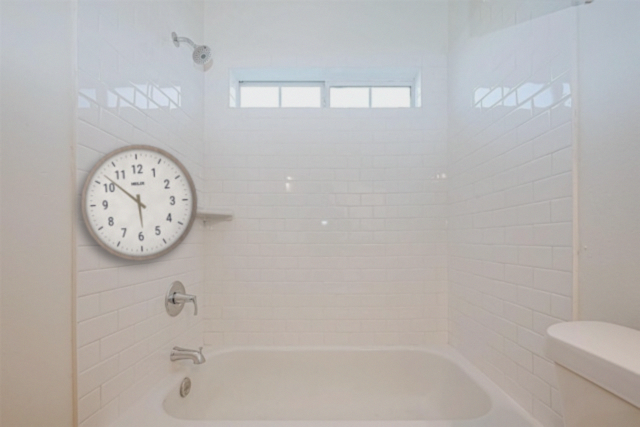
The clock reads h=5 m=52
